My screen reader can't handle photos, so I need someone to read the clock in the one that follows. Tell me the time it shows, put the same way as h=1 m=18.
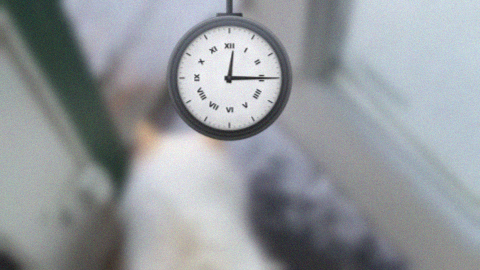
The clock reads h=12 m=15
